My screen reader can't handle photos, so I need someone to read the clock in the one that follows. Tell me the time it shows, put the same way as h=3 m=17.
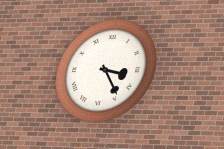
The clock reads h=3 m=24
